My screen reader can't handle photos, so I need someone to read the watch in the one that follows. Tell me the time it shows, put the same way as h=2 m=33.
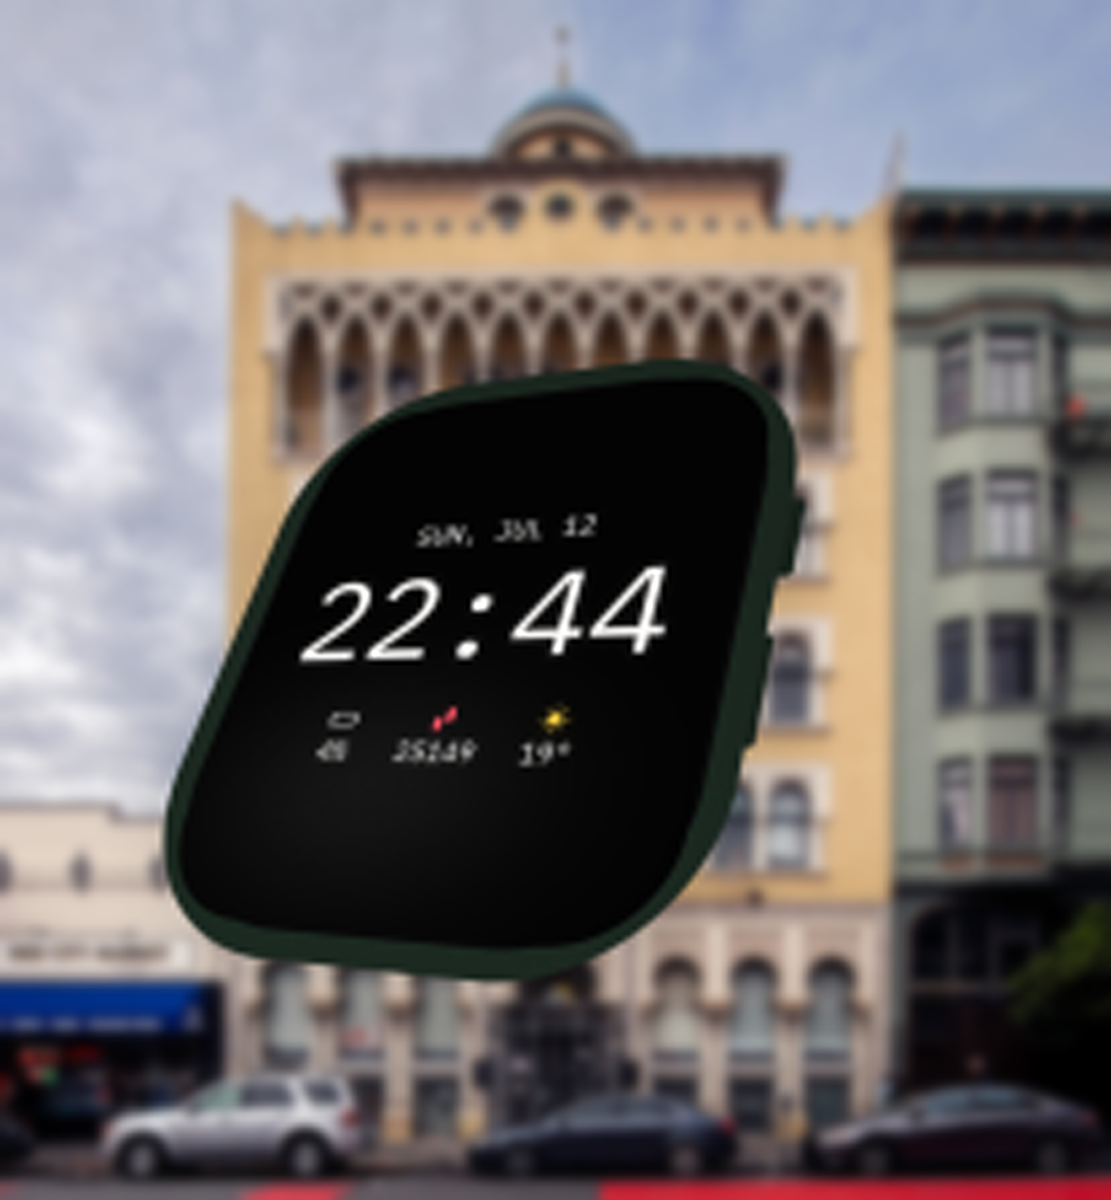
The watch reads h=22 m=44
